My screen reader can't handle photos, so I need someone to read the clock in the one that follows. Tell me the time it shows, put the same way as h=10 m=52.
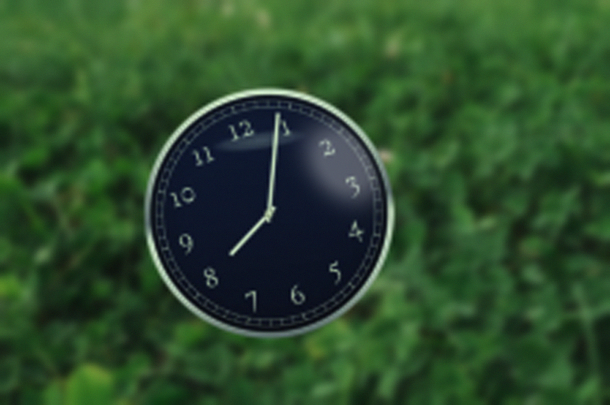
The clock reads h=8 m=4
